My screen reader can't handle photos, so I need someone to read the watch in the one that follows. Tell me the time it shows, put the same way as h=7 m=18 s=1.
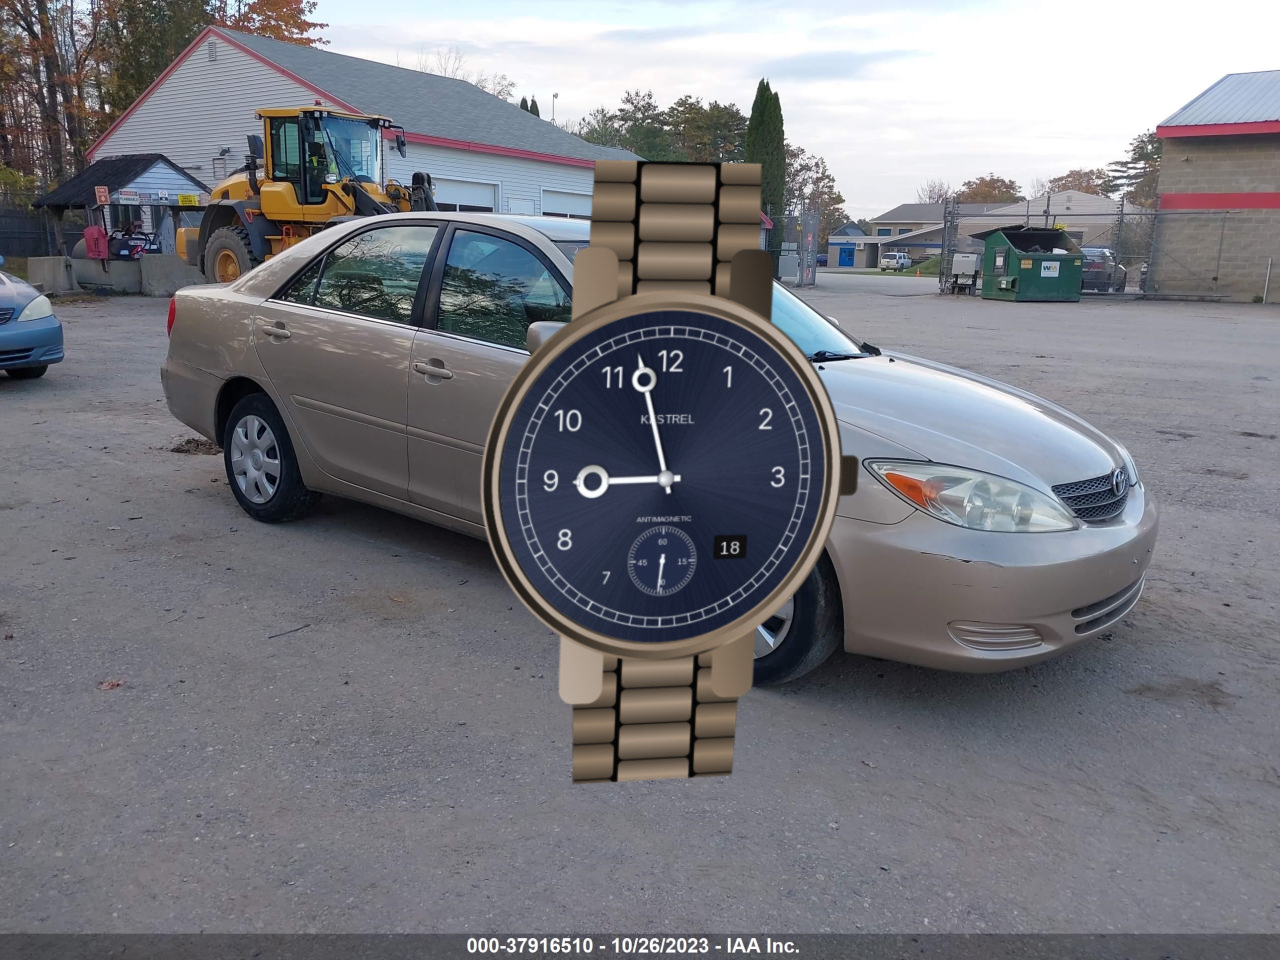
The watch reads h=8 m=57 s=31
